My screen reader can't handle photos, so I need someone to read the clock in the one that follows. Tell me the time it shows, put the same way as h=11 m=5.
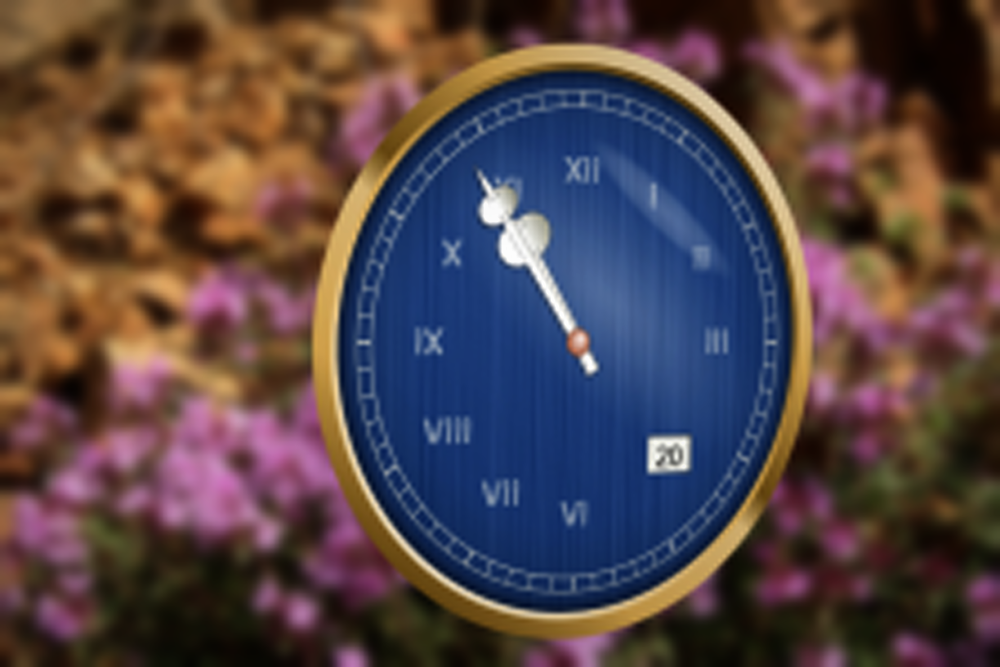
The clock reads h=10 m=54
